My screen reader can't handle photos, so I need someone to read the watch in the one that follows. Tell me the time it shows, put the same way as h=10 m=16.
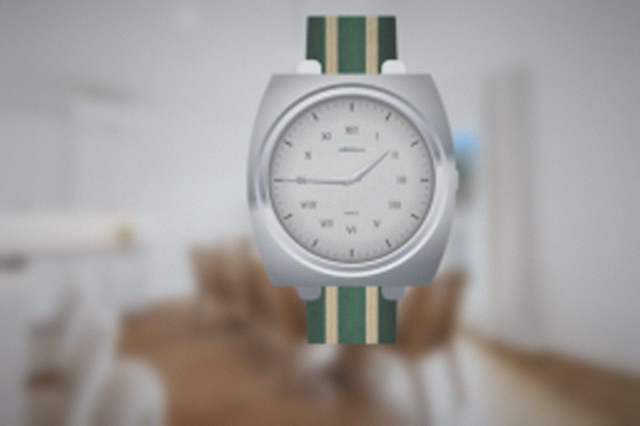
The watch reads h=1 m=45
